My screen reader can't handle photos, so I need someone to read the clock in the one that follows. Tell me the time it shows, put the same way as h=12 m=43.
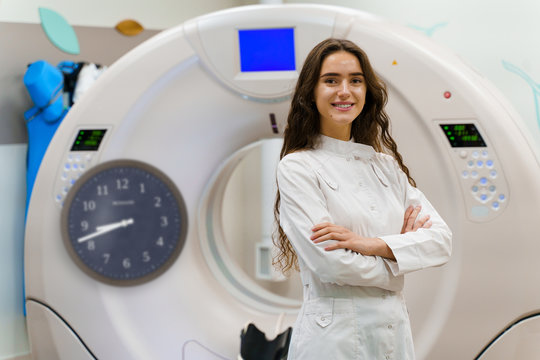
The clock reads h=8 m=42
